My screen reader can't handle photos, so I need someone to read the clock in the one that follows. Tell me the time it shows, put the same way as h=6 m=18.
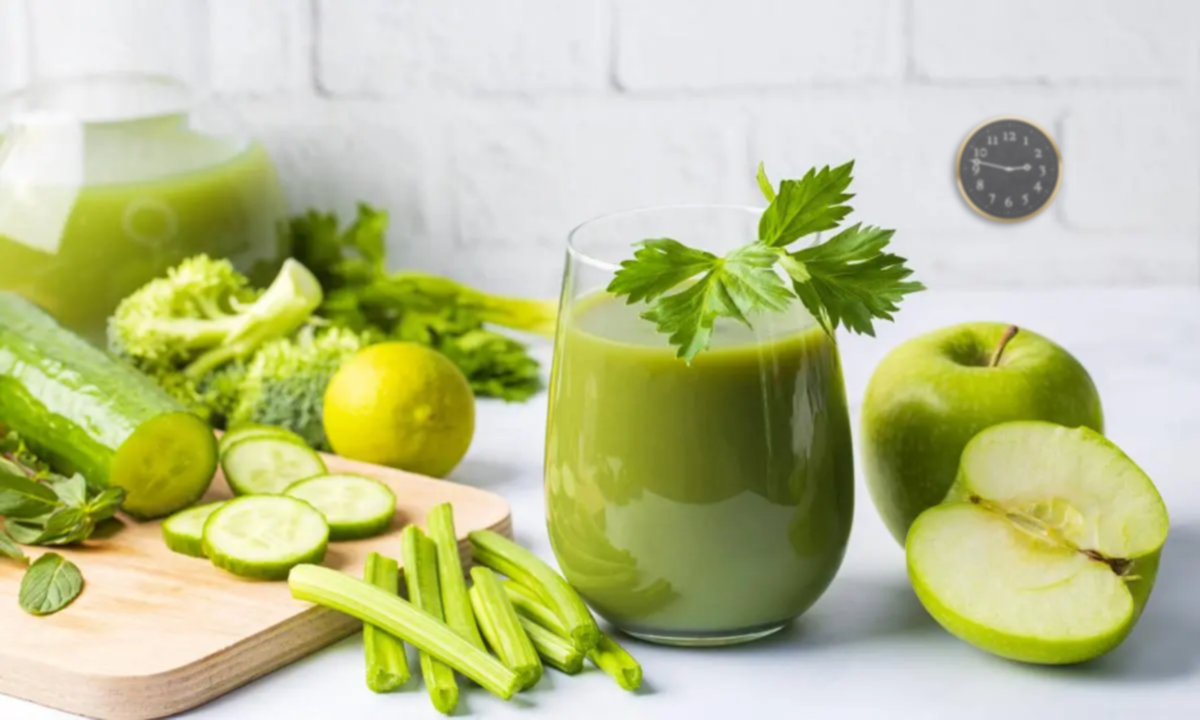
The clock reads h=2 m=47
